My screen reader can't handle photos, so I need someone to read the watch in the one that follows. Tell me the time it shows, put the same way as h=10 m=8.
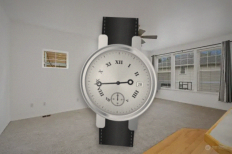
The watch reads h=2 m=44
